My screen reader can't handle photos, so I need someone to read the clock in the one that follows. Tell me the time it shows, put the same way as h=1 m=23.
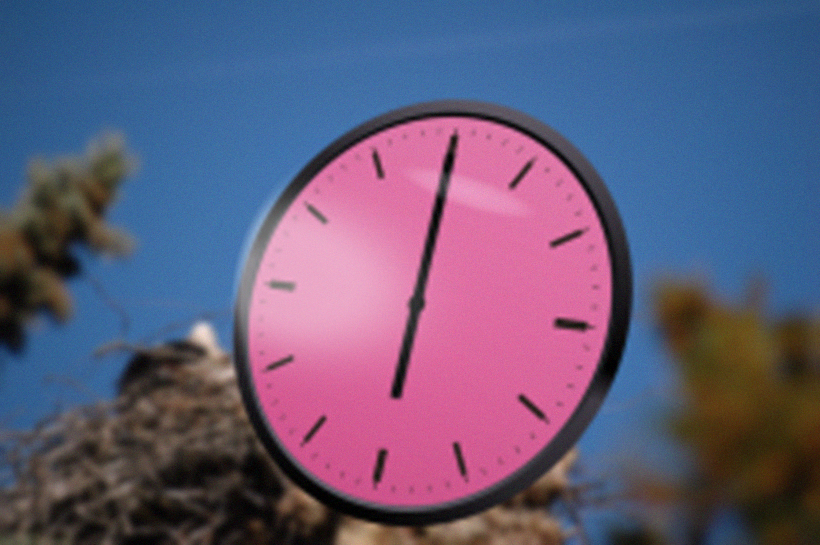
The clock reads h=6 m=0
